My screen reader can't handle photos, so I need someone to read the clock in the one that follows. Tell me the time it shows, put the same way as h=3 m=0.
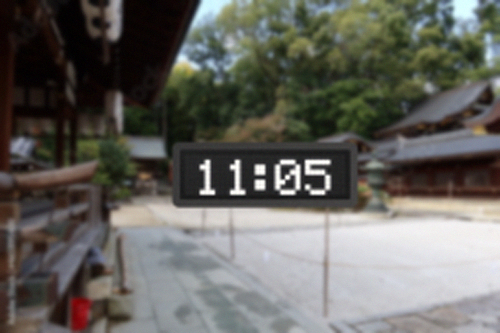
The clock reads h=11 m=5
